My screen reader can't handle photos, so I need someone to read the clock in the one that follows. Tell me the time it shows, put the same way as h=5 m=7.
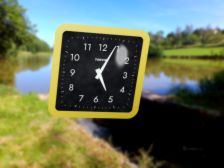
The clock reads h=5 m=4
